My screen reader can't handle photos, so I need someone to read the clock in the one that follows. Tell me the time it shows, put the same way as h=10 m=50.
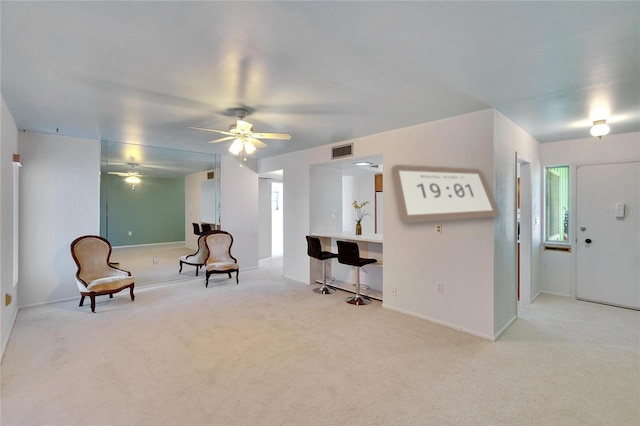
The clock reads h=19 m=1
